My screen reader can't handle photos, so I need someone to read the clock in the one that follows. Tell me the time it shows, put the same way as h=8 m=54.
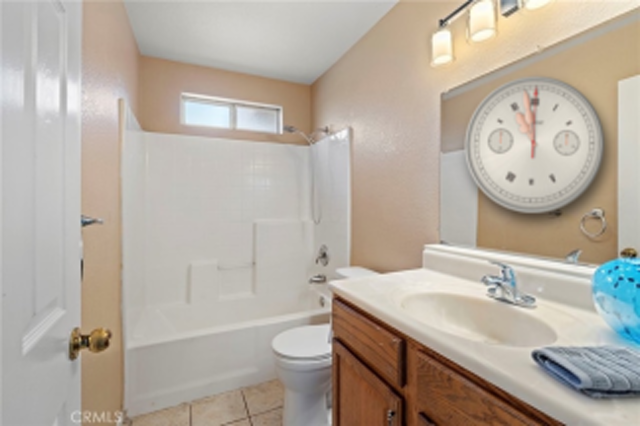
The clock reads h=10 m=58
